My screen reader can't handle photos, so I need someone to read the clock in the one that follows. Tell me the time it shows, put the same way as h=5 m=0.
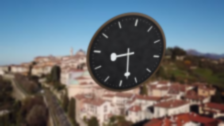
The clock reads h=8 m=28
